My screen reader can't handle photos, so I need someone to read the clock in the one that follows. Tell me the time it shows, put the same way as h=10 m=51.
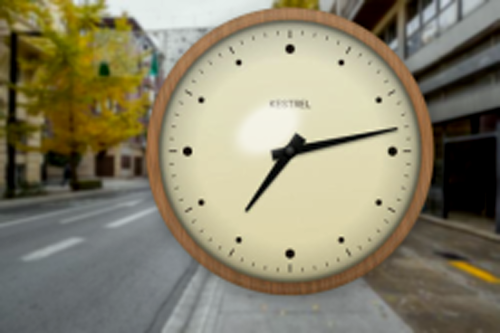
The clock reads h=7 m=13
